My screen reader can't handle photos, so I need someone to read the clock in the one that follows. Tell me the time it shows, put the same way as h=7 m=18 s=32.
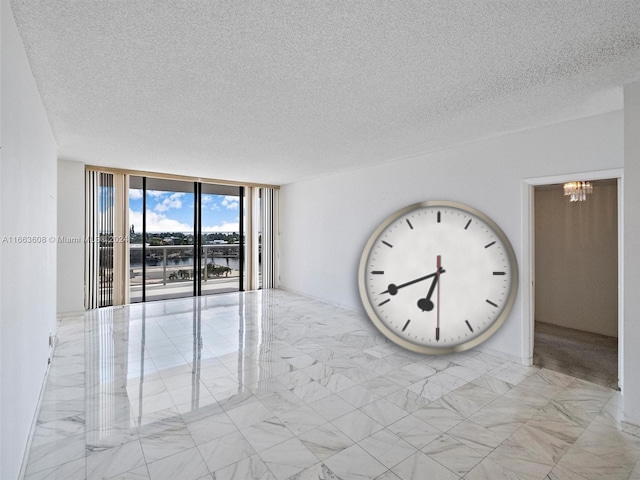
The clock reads h=6 m=41 s=30
